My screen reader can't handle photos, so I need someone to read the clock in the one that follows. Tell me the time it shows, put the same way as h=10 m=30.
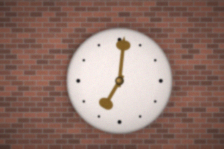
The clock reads h=7 m=1
